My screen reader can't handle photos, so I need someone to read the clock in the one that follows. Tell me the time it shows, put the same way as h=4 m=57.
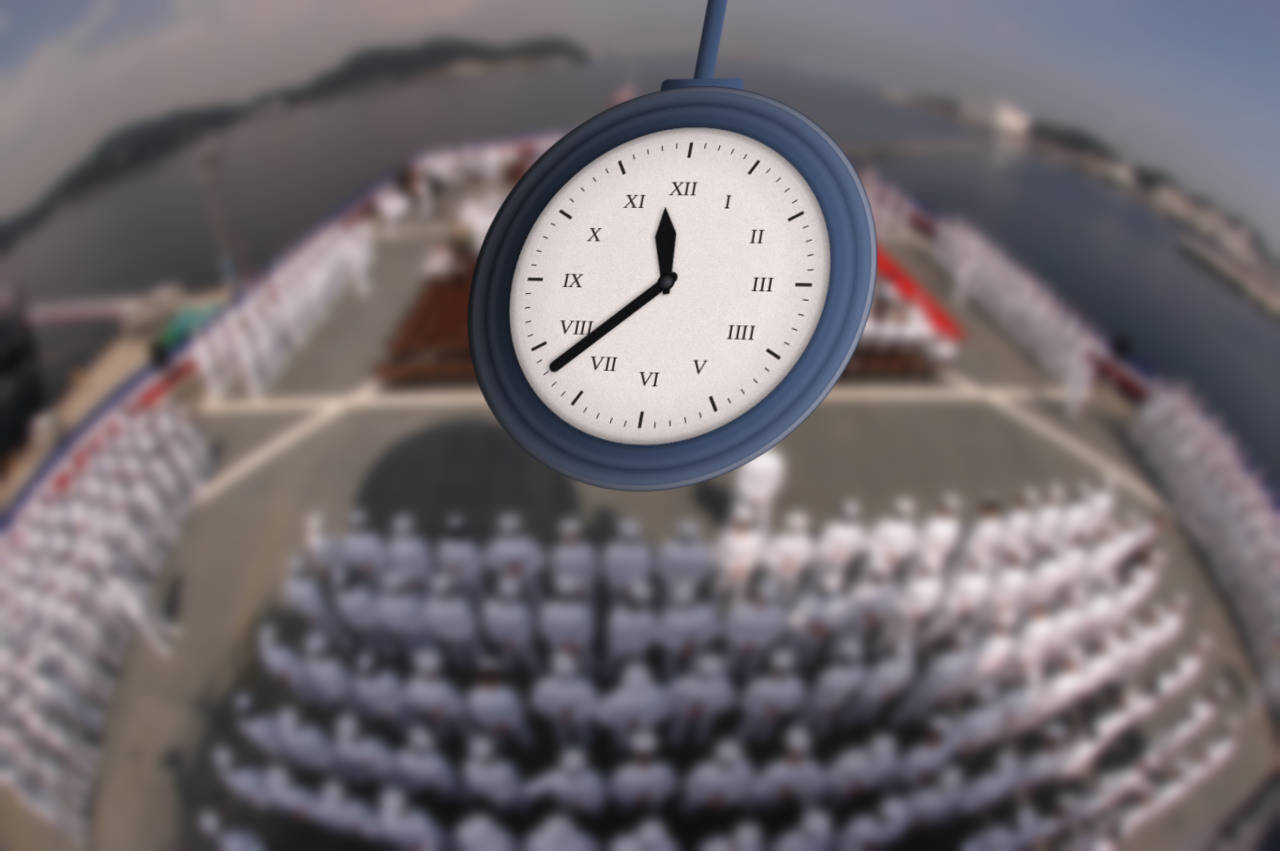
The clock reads h=11 m=38
